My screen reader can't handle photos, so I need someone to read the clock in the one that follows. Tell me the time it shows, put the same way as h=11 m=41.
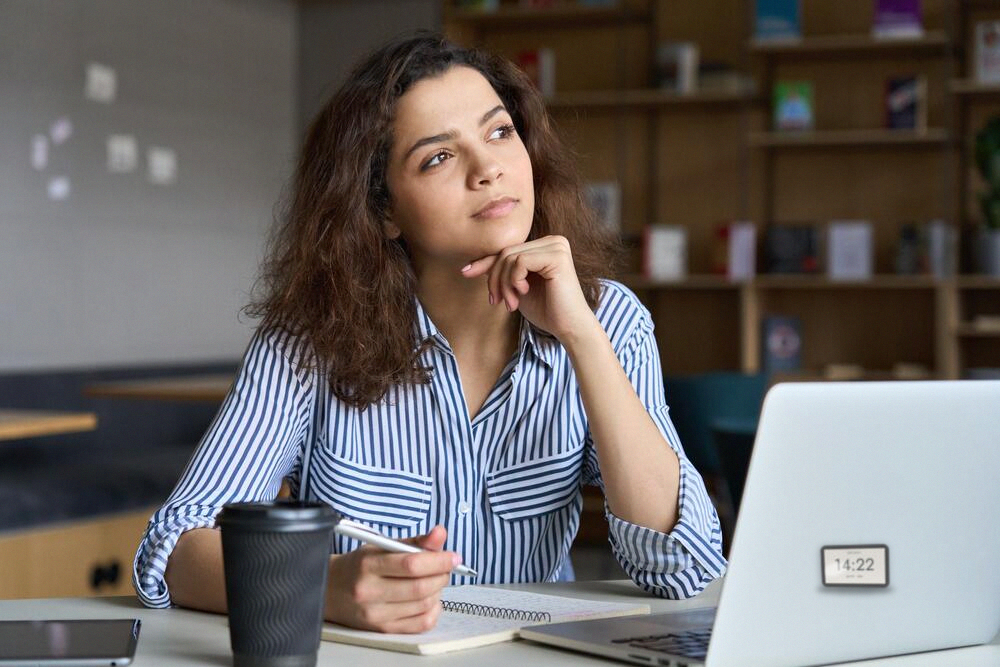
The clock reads h=14 m=22
